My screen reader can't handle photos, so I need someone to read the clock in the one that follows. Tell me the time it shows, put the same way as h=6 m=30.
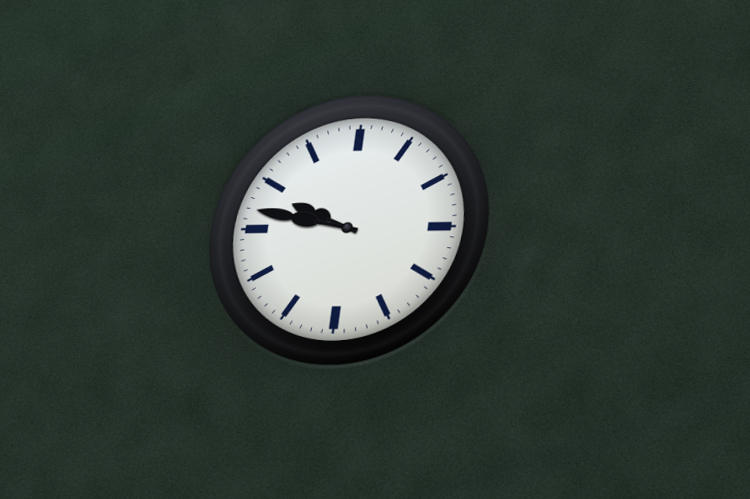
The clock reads h=9 m=47
